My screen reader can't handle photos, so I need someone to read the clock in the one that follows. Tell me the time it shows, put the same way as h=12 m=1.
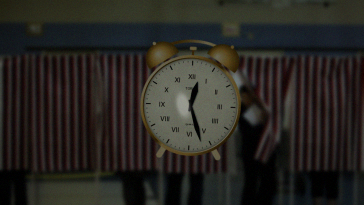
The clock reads h=12 m=27
